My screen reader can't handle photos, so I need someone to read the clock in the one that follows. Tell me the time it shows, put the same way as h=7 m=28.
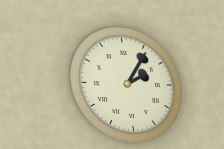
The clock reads h=2 m=6
